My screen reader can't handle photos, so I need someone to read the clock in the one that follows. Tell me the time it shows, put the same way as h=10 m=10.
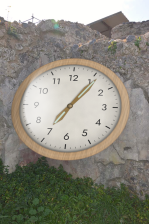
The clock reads h=7 m=6
